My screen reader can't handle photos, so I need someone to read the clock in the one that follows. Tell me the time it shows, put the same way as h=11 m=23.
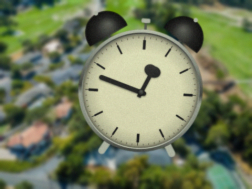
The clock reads h=12 m=48
